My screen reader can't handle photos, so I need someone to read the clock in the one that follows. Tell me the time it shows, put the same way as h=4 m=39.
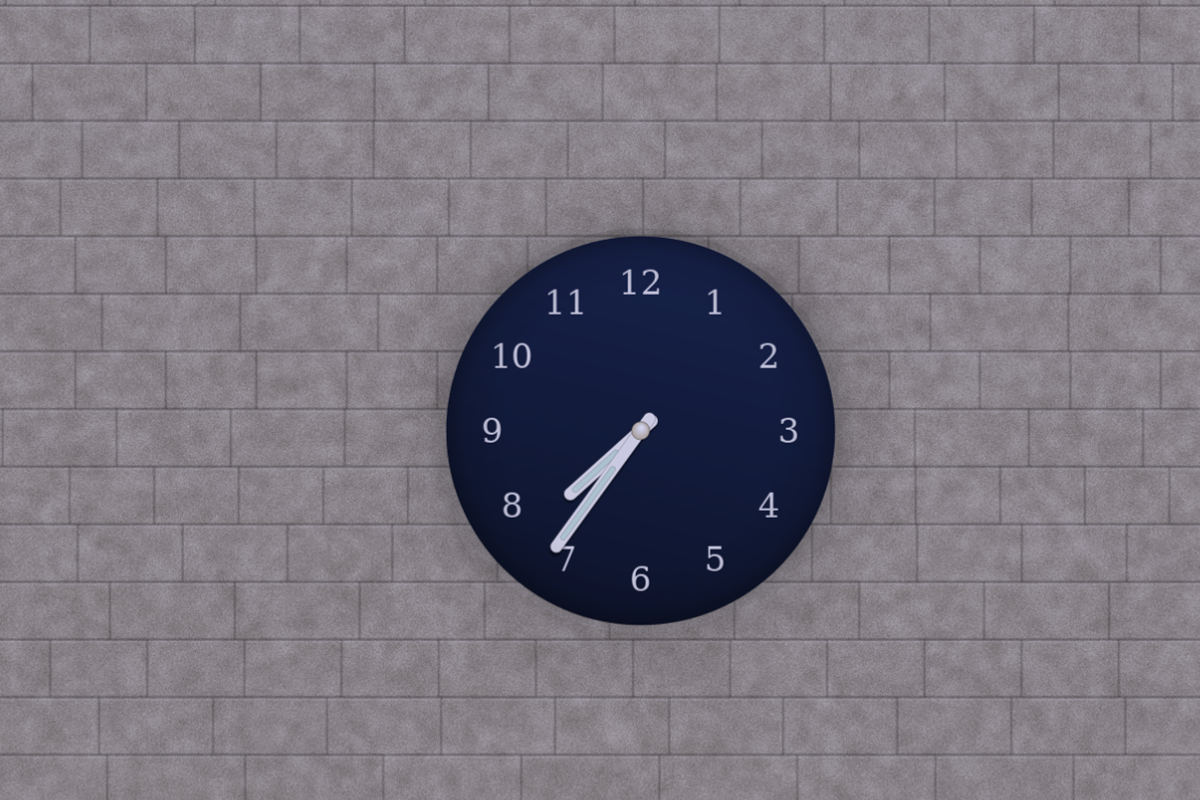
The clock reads h=7 m=36
